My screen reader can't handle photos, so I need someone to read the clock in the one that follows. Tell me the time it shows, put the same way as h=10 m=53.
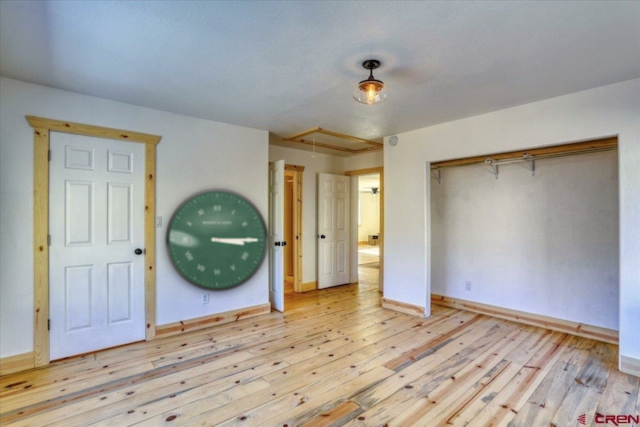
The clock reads h=3 m=15
